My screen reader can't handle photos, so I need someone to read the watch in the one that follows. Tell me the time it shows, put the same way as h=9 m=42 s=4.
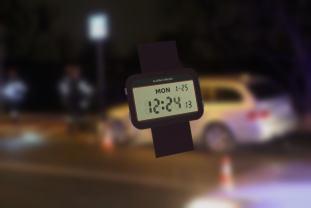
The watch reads h=12 m=24 s=13
